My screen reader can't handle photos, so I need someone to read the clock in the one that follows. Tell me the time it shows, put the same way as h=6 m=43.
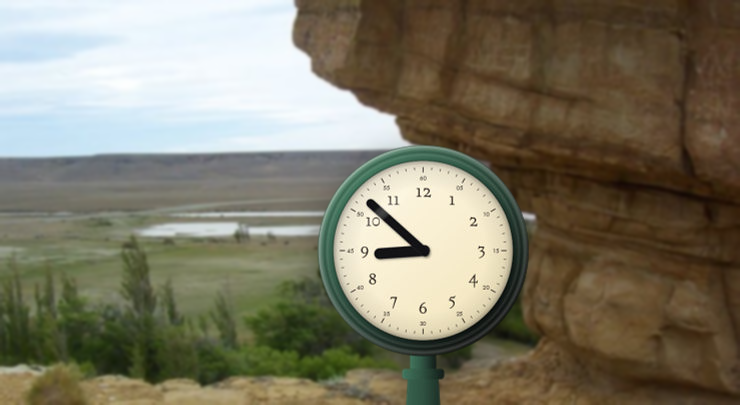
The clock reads h=8 m=52
